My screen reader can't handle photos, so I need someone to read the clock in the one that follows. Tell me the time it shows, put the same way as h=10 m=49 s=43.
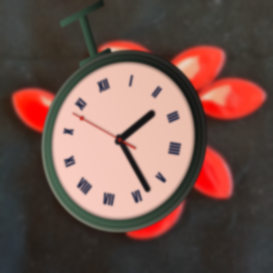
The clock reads h=2 m=27 s=53
